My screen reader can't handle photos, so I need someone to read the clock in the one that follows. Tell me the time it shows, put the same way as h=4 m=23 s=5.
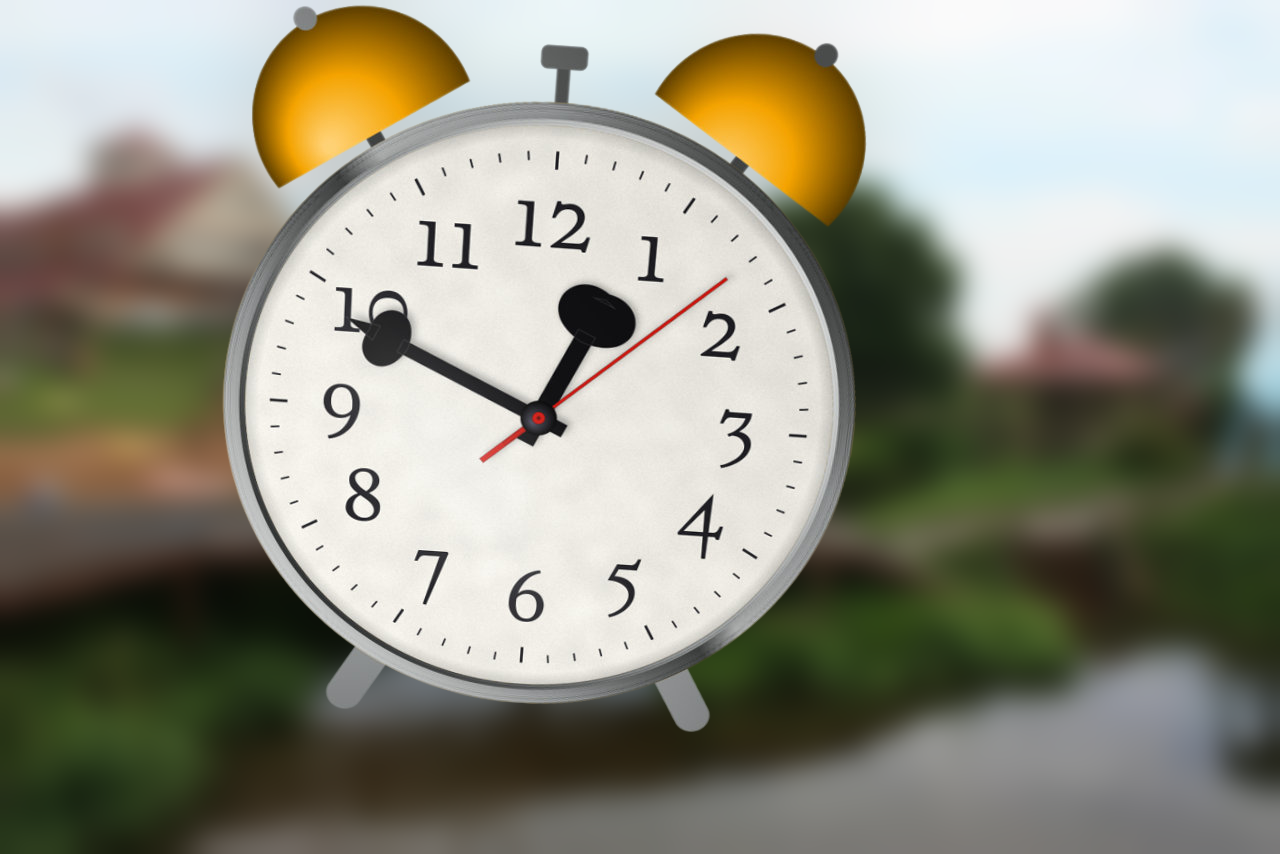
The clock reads h=12 m=49 s=8
